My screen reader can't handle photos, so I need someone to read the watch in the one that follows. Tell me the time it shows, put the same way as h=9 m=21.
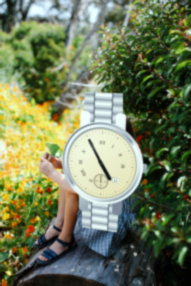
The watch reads h=4 m=55
